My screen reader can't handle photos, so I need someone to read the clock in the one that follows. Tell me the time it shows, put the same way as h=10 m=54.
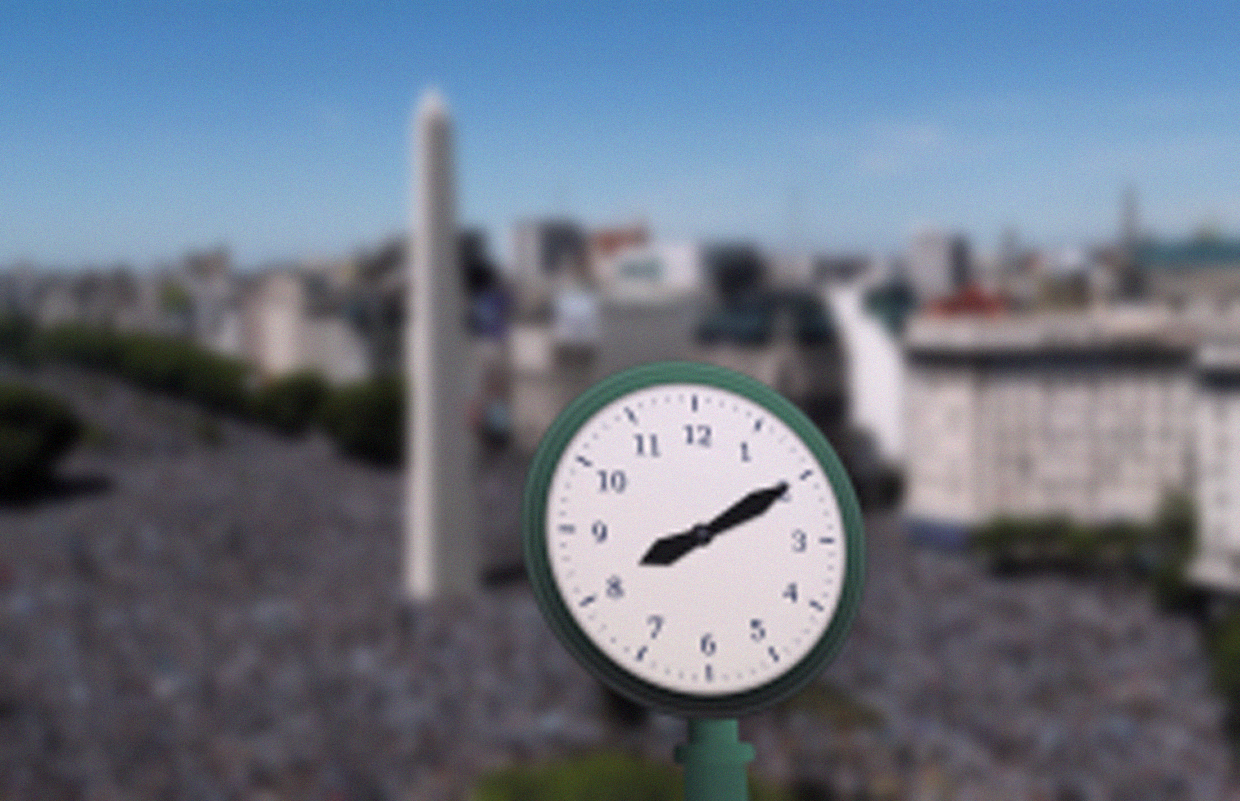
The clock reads h=8 m=10
